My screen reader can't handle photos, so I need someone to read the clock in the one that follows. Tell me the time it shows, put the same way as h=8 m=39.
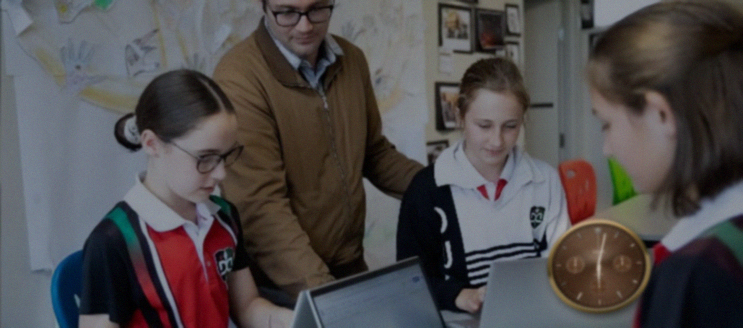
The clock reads h=6 m=2
